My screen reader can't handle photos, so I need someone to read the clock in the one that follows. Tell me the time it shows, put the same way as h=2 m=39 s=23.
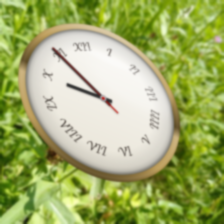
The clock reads h=9 m=54 s=55
